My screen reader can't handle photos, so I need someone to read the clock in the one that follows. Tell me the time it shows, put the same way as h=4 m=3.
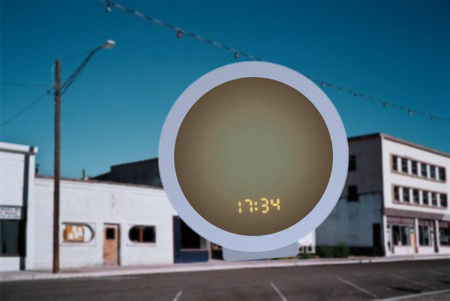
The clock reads h=17 m=34
